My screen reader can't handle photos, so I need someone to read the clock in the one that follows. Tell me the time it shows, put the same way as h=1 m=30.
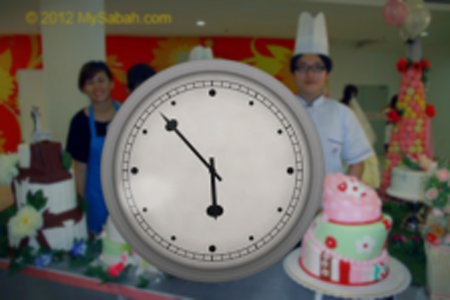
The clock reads h=5 m=53
